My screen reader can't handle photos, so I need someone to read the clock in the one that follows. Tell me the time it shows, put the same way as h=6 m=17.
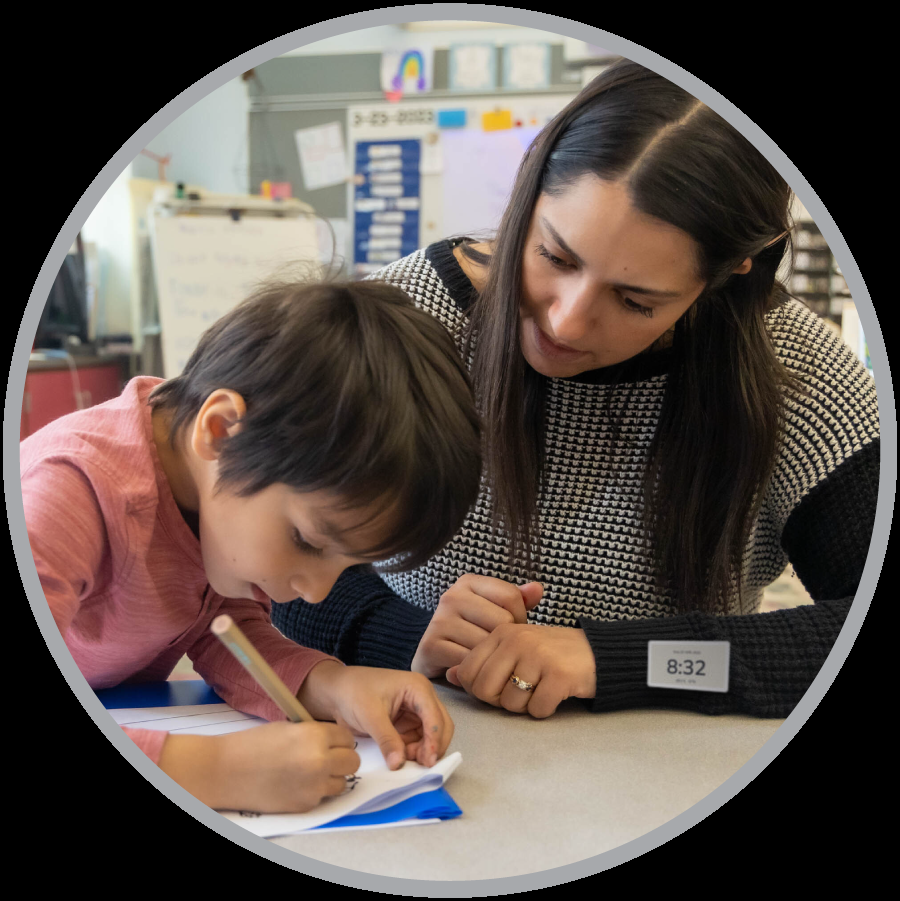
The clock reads h=8 m=32
